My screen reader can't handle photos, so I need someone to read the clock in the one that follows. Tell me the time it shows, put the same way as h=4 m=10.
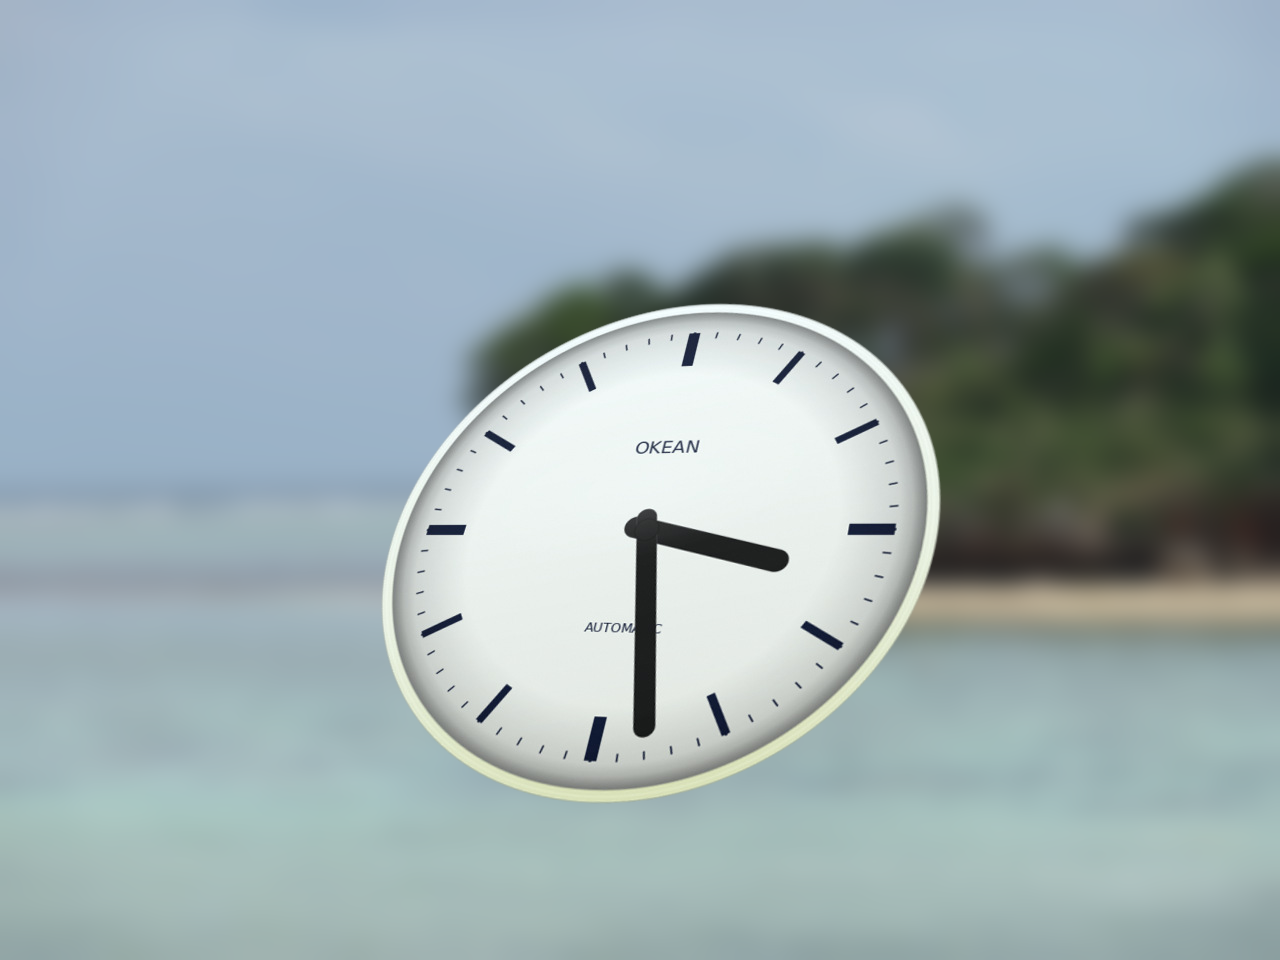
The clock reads h=3 m=28
